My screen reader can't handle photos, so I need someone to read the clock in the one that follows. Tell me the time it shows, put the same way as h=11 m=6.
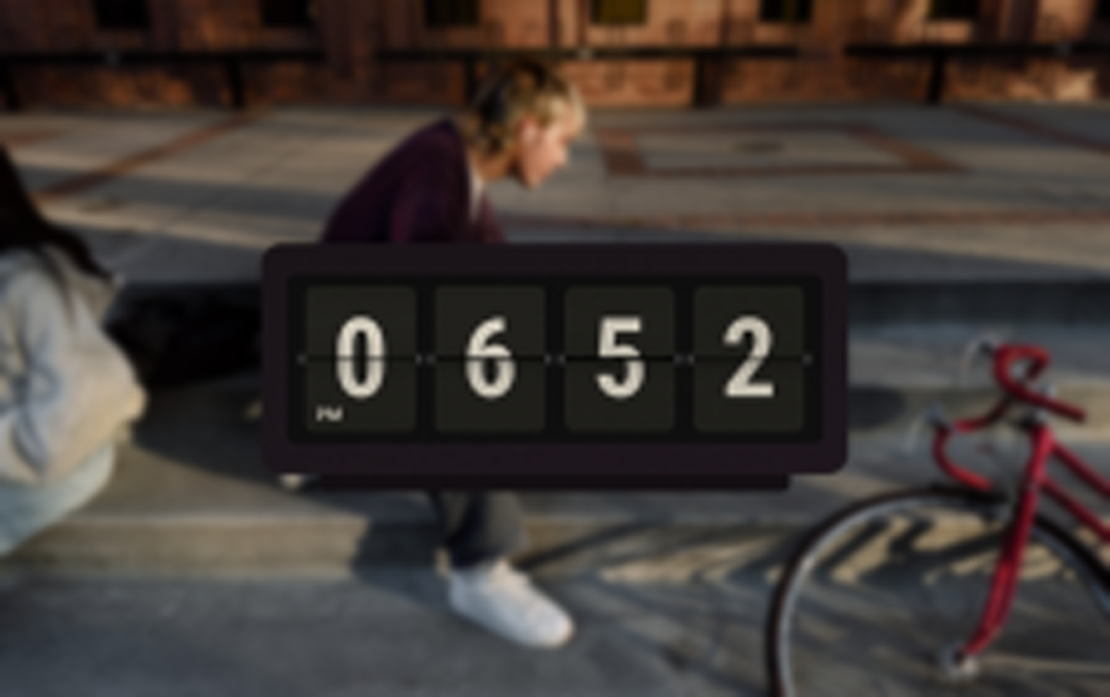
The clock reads h=6 m=52
